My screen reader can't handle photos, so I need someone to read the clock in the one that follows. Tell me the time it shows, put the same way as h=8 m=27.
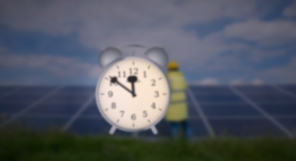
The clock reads h=11 m=51
